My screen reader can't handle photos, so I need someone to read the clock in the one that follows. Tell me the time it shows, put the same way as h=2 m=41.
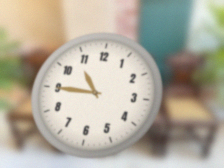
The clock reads h=10 m=45
